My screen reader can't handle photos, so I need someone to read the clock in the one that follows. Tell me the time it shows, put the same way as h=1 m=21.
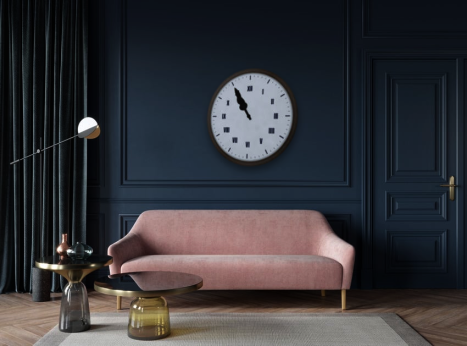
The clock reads h=10 m=55
